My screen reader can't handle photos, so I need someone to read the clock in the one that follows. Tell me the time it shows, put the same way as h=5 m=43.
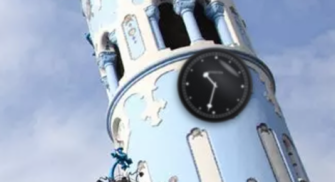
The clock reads h=10 m=32
